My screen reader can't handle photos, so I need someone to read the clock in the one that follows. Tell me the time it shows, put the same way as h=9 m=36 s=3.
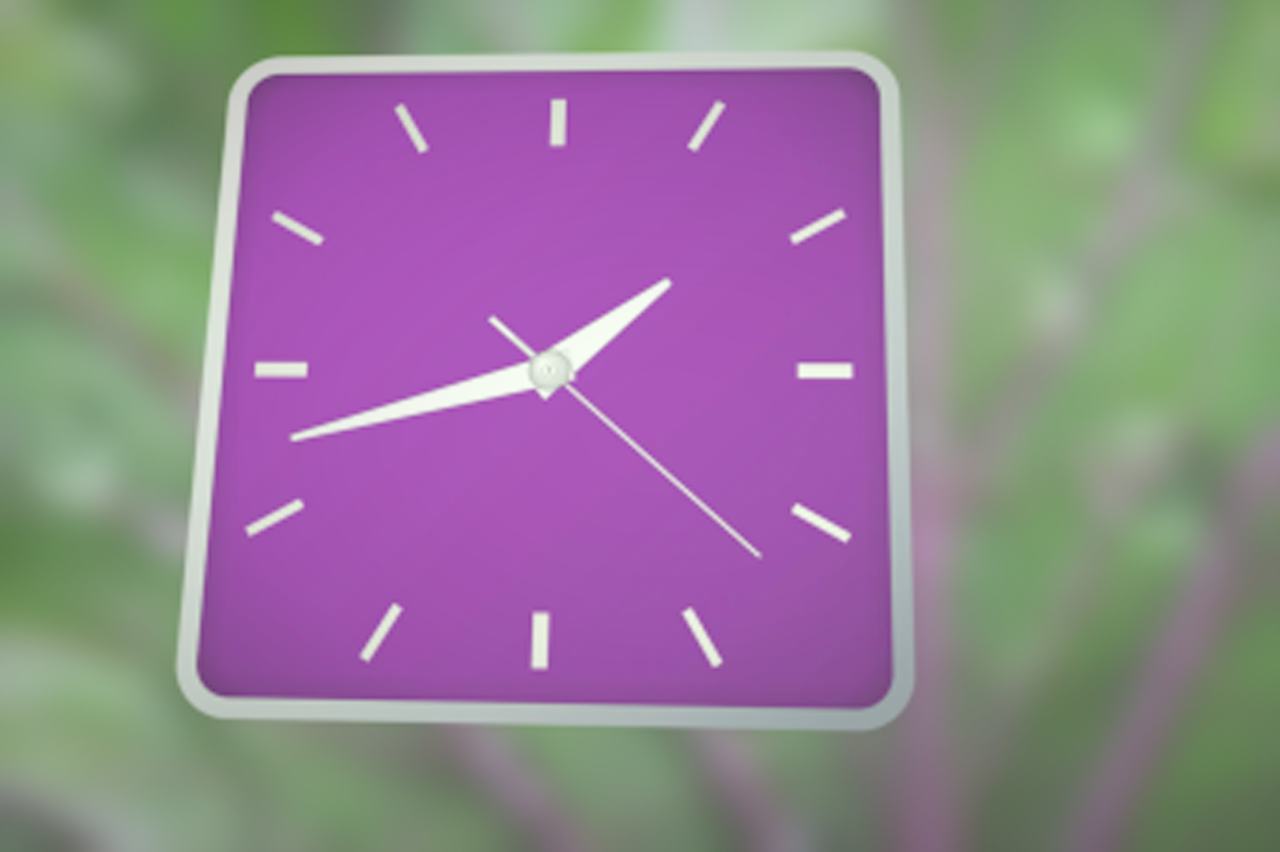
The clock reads h=1 m=42 s=22
